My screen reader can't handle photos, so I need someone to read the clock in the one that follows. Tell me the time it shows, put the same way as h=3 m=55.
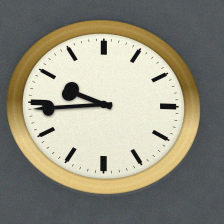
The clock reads h=9 m=44
